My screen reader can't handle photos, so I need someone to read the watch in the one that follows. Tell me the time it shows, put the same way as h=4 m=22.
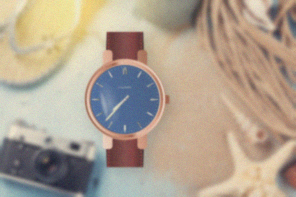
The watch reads h=7 m=37
